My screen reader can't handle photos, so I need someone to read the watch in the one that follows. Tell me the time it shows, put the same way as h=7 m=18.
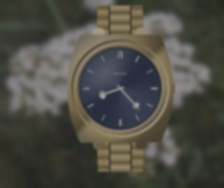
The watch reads h=8 m=23
